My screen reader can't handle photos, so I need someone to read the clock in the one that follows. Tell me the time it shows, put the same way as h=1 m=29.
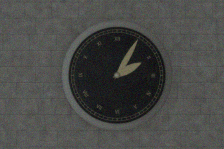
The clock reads h=2 m=5
